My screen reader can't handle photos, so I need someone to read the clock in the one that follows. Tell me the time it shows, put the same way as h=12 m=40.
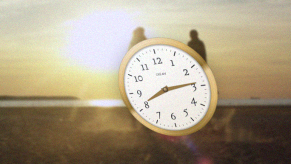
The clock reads h=8 m=14
